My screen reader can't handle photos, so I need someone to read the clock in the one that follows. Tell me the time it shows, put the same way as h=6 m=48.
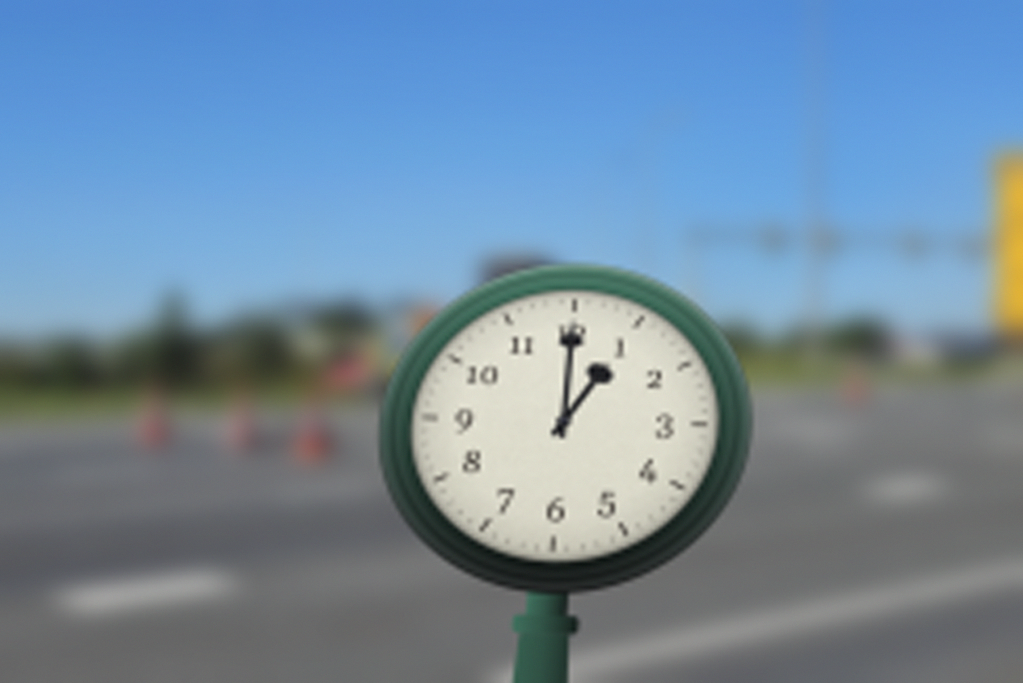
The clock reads h=1 m=0
